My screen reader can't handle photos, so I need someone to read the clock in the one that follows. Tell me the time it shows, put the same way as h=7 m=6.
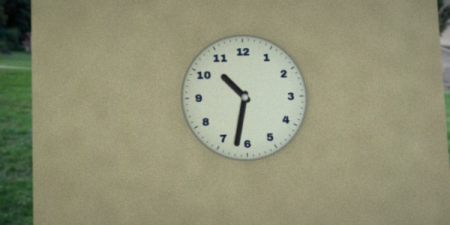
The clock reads h=10 m=32
